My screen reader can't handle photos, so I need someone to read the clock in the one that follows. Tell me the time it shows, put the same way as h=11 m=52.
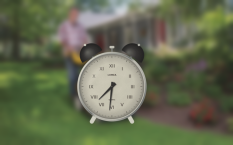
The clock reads h=7 m=31
